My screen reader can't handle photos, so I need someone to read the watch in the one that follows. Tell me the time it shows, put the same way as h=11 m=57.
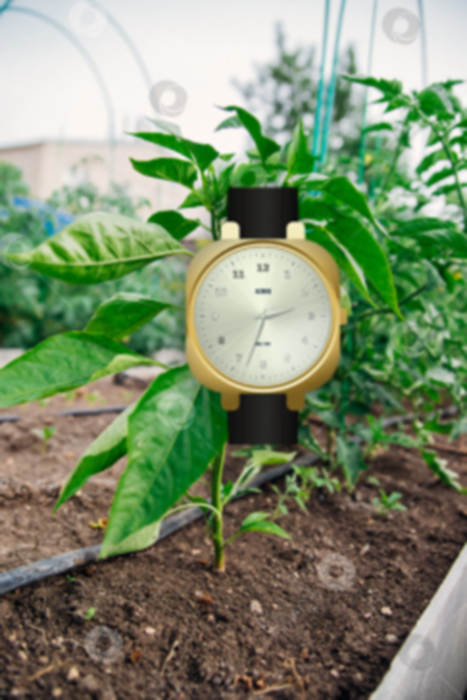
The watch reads h=2 m=33
